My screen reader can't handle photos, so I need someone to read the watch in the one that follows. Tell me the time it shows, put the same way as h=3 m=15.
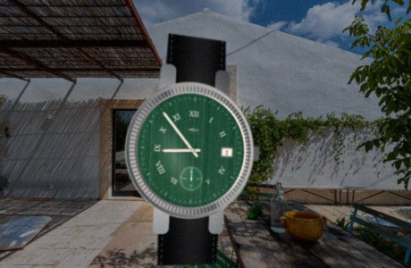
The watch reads h=8 m=53
